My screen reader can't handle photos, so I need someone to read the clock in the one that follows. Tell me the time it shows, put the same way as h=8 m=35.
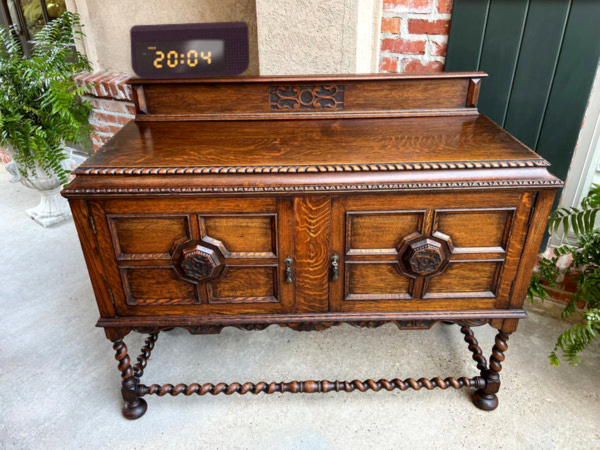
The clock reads h=20 m=4
